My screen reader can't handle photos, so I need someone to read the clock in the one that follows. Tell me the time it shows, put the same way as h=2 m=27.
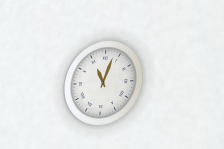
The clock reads h=11 m=3
